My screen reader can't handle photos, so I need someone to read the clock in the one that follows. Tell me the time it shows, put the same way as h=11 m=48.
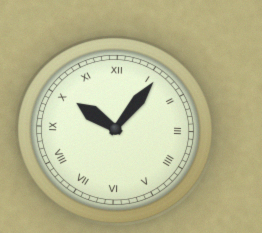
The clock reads h=10 m=6
